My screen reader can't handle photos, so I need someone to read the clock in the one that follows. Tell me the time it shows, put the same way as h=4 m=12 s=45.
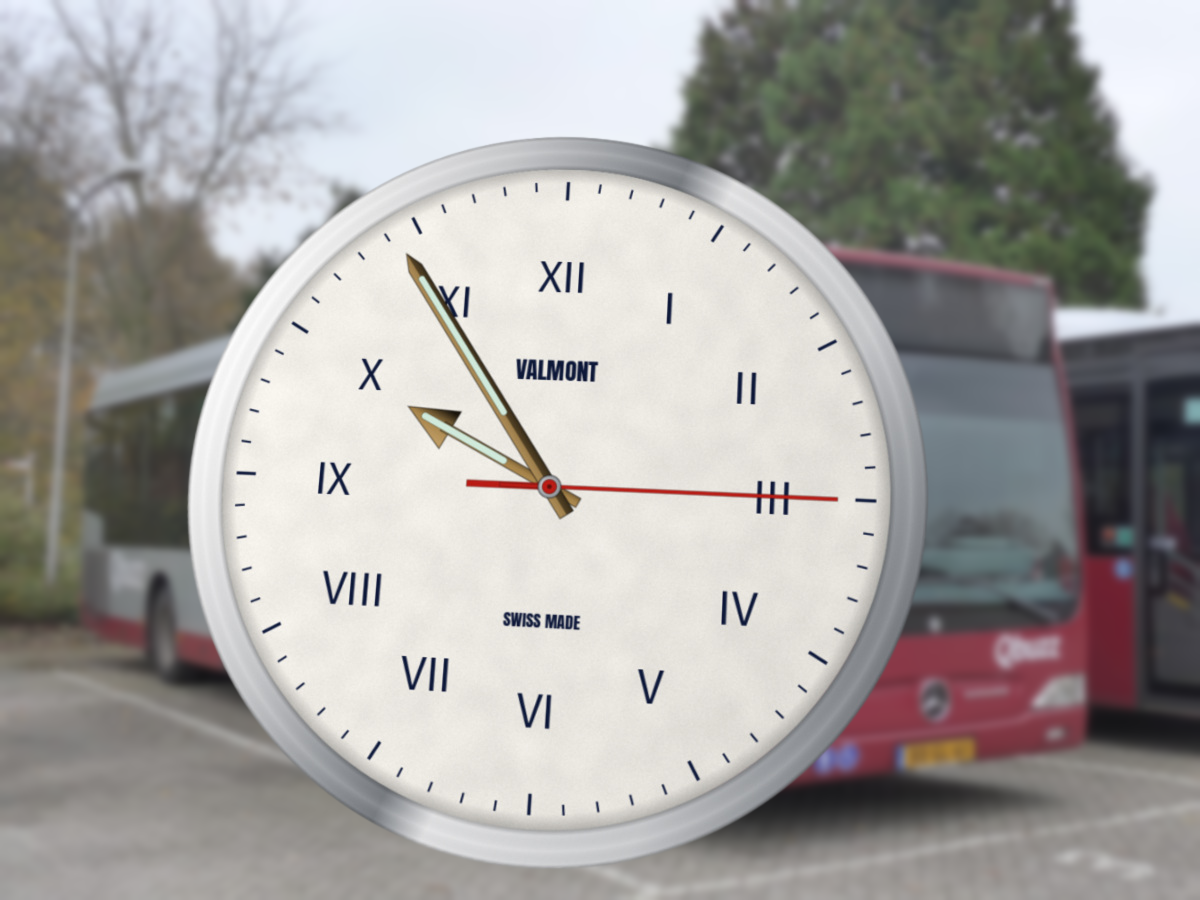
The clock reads h=9 m=54 s=15
